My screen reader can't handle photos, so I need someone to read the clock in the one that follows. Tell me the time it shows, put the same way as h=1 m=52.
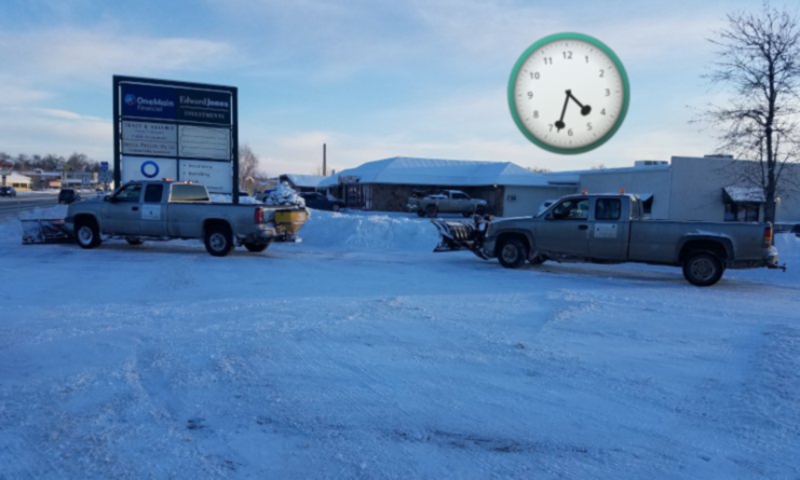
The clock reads h=4 m=33
